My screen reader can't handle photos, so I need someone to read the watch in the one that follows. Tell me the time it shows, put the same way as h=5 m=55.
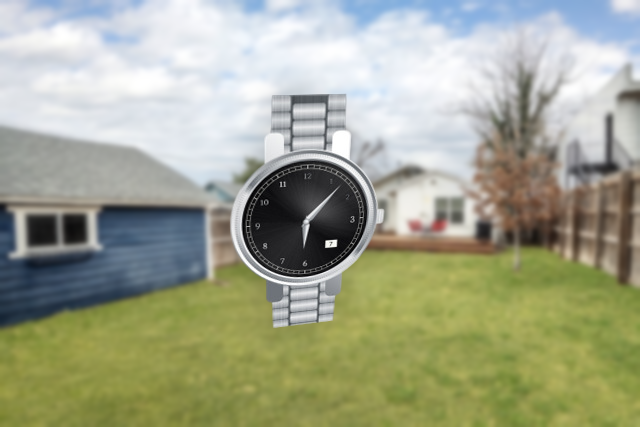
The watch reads h=6 m=7
